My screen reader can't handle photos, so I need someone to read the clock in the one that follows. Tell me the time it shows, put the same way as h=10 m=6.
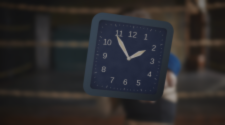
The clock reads h=1 m=54
